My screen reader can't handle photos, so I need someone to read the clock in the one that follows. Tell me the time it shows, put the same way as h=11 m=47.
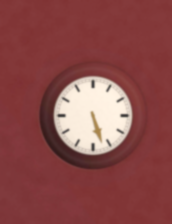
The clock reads h=5 m=27
